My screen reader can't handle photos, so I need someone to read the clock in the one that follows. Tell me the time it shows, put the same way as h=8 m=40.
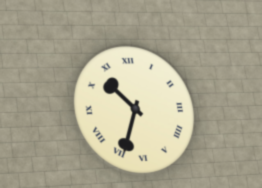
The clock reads h=10 m=34
